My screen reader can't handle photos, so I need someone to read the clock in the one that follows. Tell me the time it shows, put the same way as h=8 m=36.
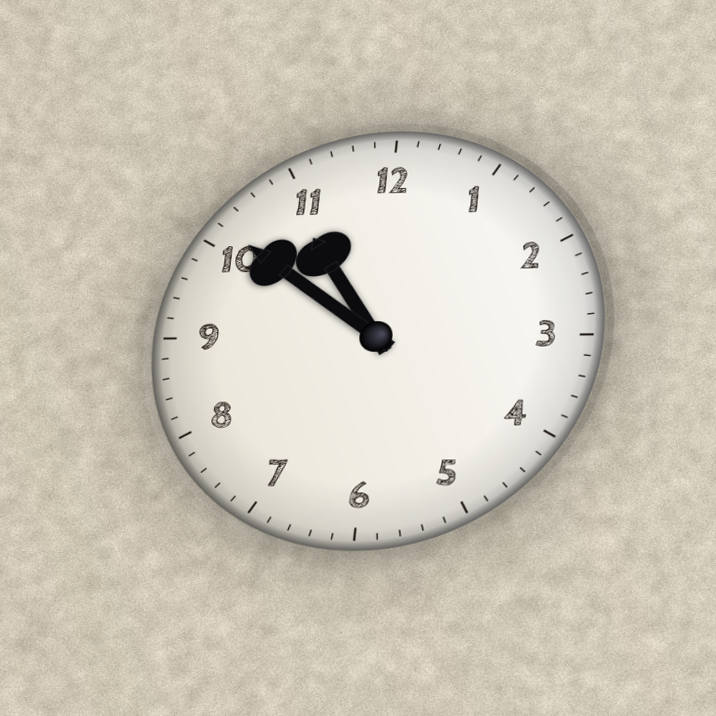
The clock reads h=10 m=51
